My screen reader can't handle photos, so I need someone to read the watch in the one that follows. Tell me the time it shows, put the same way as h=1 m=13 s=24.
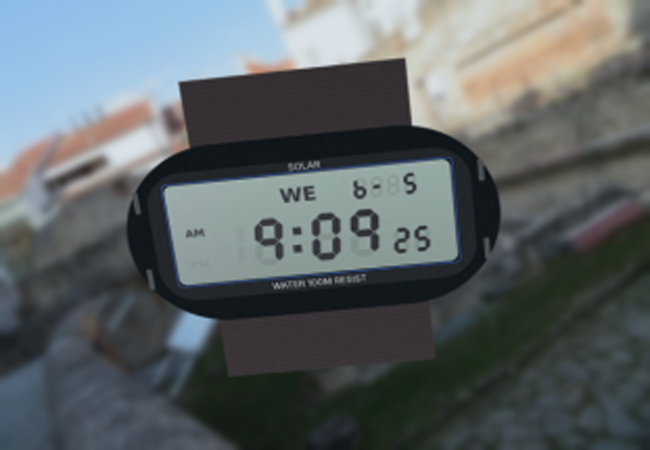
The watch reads h=9 m=9 s=25
